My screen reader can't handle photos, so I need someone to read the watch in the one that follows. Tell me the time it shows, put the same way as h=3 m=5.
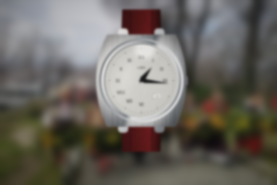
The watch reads h=1 m=16
